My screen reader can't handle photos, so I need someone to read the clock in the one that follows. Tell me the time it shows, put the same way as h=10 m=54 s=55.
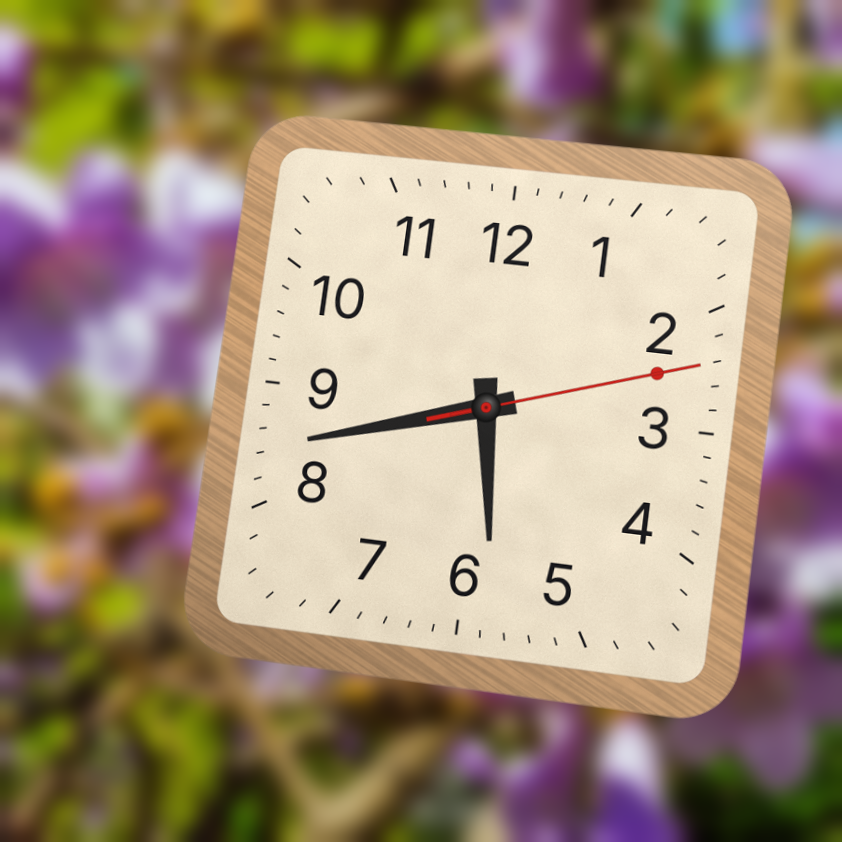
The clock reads h=5 m=42 s=12
